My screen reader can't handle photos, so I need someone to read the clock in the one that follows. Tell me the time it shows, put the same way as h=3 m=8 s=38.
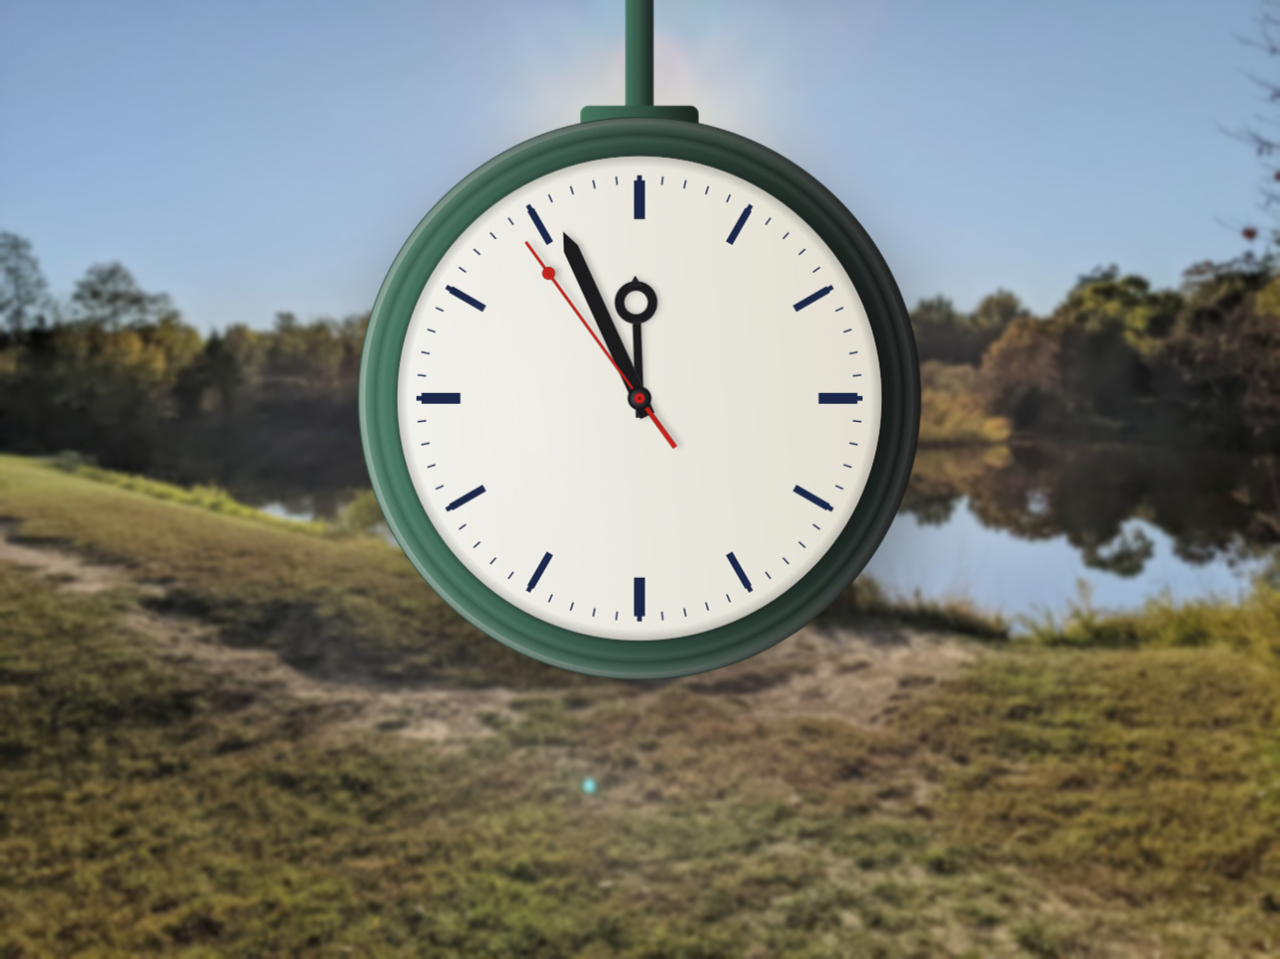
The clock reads h=11 m=55 s=54
